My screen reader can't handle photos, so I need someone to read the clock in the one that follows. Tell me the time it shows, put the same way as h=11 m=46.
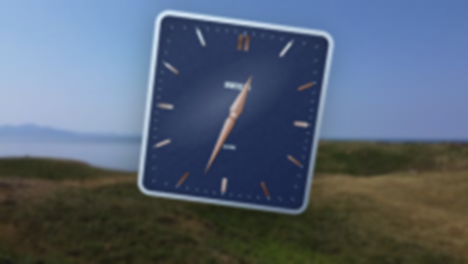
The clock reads h=12 m=33
